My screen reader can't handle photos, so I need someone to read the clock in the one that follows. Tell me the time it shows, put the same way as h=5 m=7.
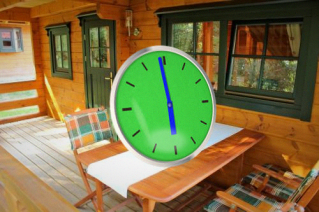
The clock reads h=5 m=59
